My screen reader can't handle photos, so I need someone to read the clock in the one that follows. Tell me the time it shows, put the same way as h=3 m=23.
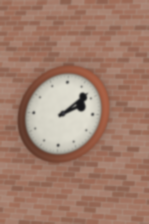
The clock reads h=2 m=8
